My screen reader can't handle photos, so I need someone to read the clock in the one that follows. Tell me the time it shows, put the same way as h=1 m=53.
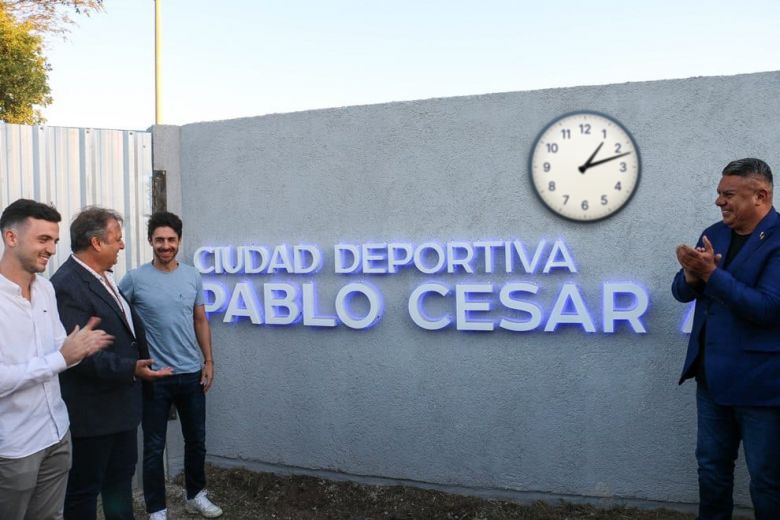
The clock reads h=1 m=12
